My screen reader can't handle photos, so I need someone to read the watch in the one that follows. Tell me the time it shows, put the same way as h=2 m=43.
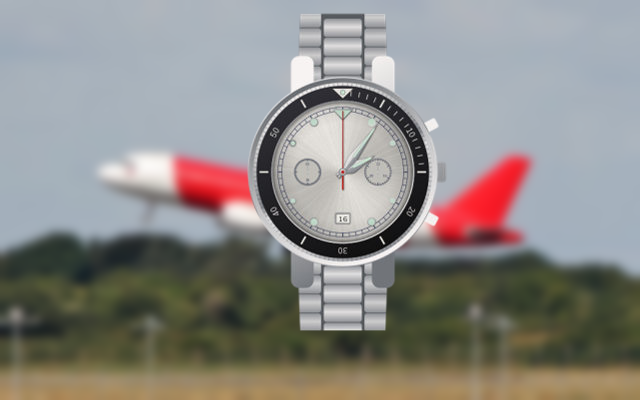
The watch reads h=2 m=6
